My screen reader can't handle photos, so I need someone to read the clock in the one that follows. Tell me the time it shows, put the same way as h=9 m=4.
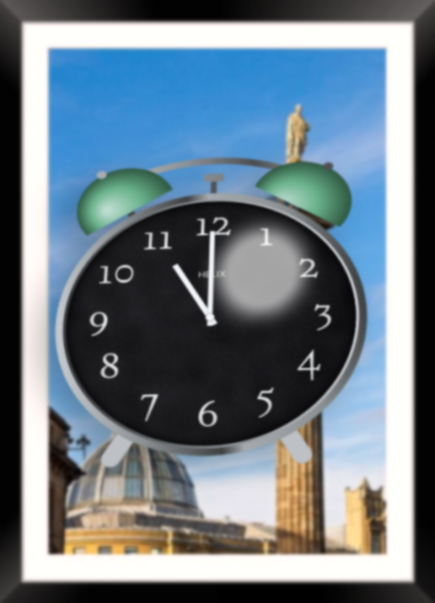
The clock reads h=11 m=0
